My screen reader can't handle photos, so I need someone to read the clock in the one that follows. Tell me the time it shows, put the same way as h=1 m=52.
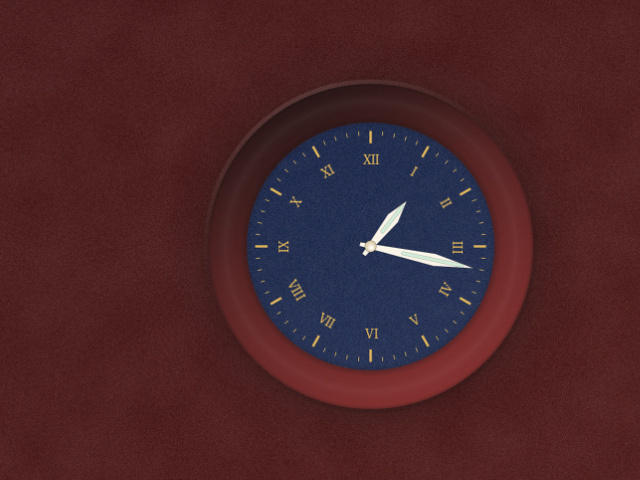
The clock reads h=1 m=17
